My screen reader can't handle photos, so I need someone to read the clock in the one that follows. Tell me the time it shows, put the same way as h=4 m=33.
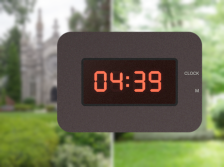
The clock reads h=4 m=39
